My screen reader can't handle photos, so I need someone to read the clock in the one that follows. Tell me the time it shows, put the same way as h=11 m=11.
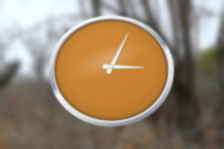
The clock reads h=3 m=4
